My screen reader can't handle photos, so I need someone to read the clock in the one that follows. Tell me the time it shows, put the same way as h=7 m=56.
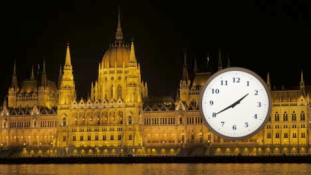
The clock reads h=1 m=40
